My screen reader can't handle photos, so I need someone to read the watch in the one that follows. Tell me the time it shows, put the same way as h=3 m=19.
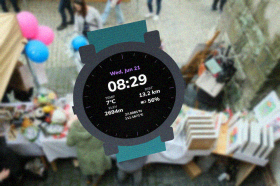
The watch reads h=8 m=29
